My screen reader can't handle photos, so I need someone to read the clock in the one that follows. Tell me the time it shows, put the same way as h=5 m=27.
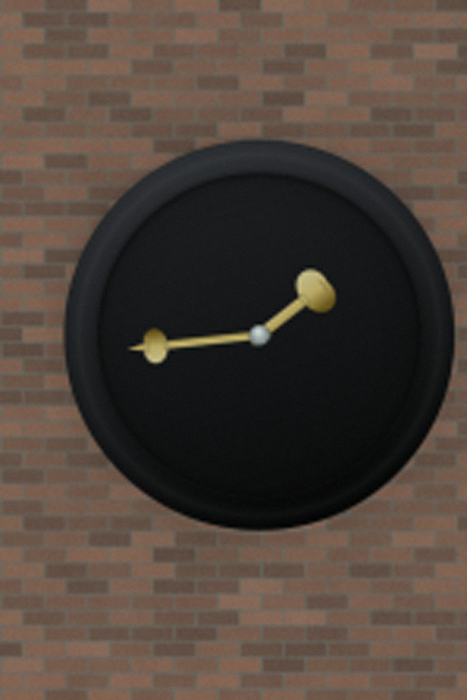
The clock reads h=1 m=44
